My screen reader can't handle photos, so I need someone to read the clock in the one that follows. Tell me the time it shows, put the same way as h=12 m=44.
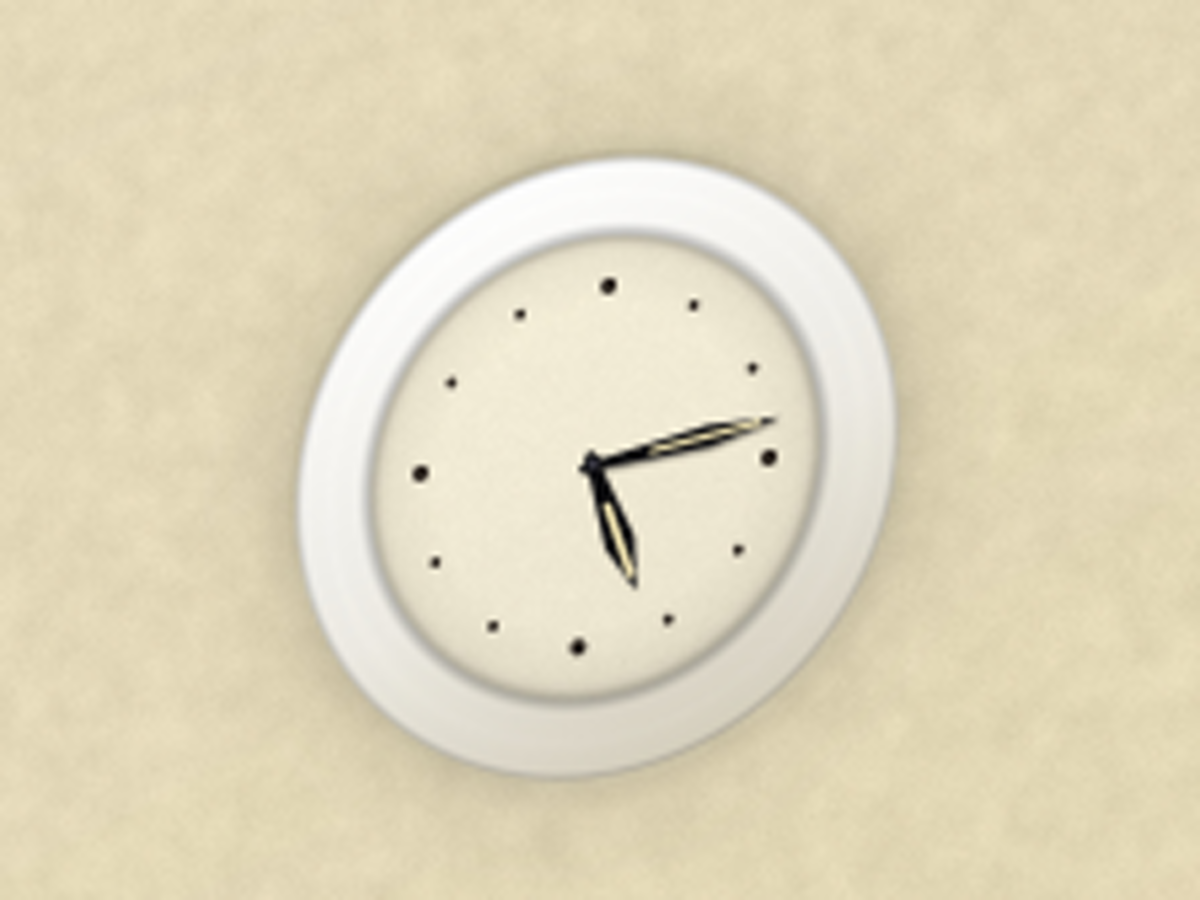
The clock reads h=5 m=13
